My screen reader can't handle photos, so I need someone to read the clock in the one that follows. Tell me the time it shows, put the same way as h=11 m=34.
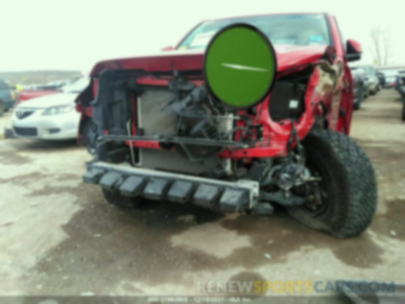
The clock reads h=9 m=16
